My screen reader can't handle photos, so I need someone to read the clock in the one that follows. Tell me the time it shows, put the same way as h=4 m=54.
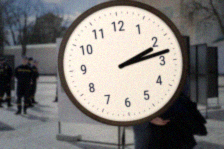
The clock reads h=2 m=13
